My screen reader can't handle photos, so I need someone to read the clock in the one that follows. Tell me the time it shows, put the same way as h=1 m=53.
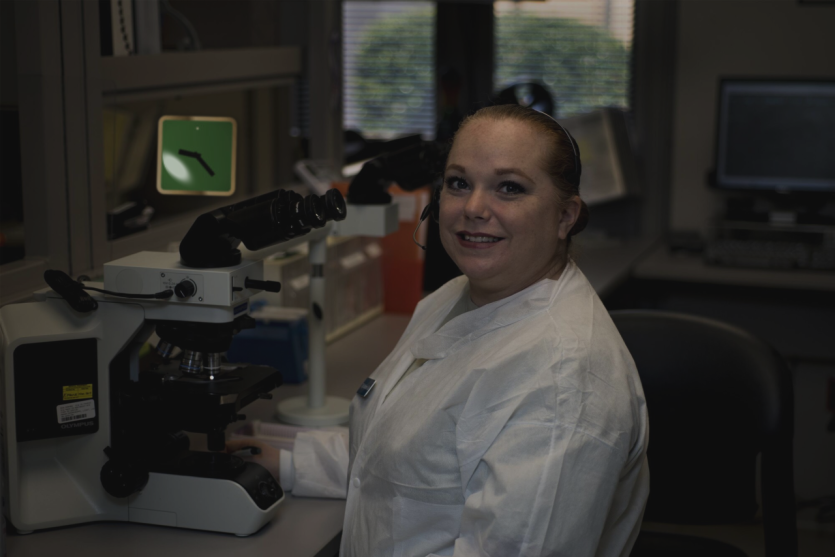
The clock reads h=9 m=23
